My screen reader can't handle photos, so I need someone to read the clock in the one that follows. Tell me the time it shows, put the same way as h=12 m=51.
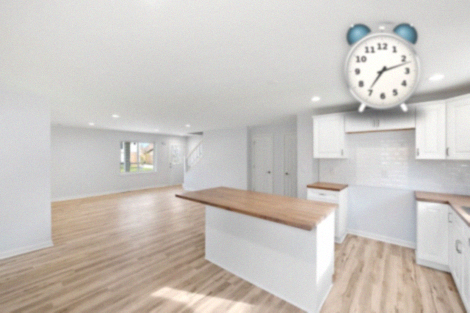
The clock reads h=7 m=12
